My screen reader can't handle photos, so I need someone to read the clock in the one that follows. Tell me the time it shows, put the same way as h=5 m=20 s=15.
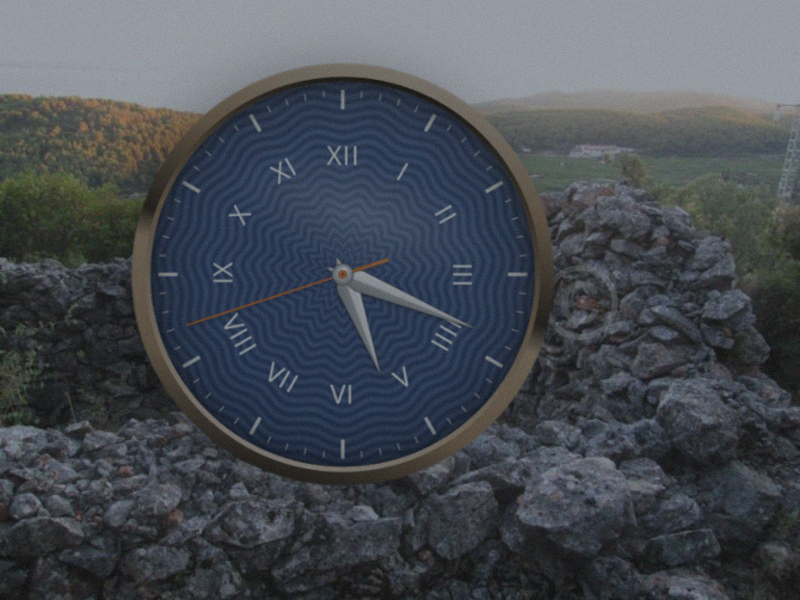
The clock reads h=5 m=18 s=42
